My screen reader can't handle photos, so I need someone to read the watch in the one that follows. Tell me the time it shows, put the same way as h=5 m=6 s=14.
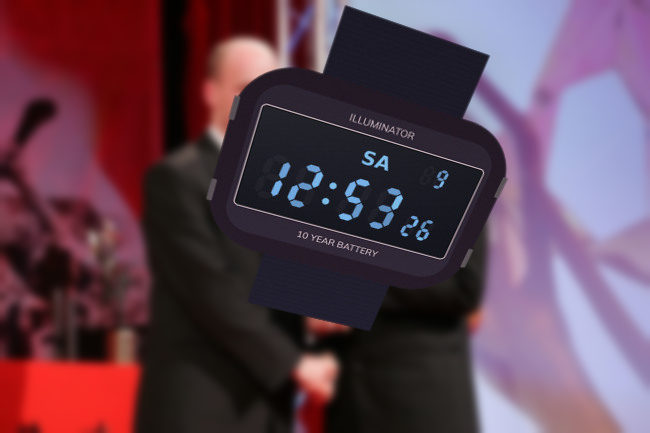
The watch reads h=12 m=53 s=26
